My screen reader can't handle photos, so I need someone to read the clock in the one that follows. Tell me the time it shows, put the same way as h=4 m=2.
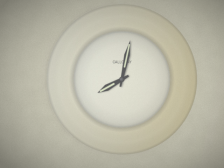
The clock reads h=8 m=2
